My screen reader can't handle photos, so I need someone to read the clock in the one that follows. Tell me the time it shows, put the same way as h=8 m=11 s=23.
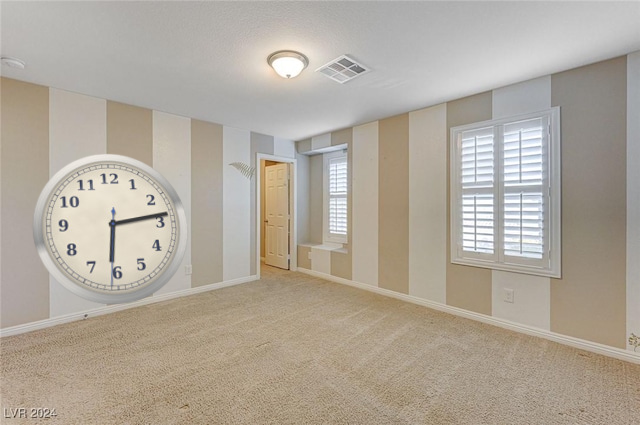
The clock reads h=6 m=13 s=31
